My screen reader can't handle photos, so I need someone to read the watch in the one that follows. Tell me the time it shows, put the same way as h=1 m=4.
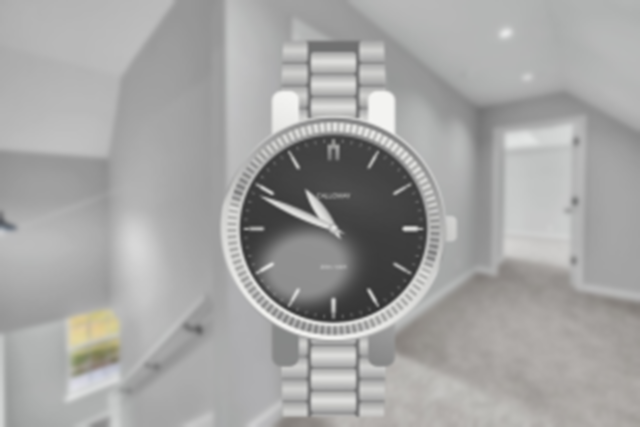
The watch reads h=10 m=49
